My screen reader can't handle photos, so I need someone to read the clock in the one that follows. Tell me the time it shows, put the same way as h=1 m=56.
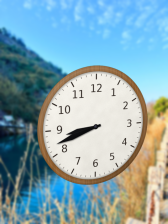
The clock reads h=8 m=42
